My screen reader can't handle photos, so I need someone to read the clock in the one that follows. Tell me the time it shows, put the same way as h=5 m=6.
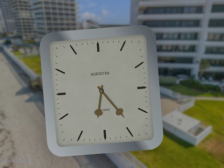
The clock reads h=6 m=24
